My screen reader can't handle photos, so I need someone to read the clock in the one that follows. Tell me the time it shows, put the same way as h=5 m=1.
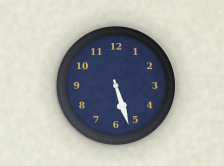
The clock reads h=5 m=27
